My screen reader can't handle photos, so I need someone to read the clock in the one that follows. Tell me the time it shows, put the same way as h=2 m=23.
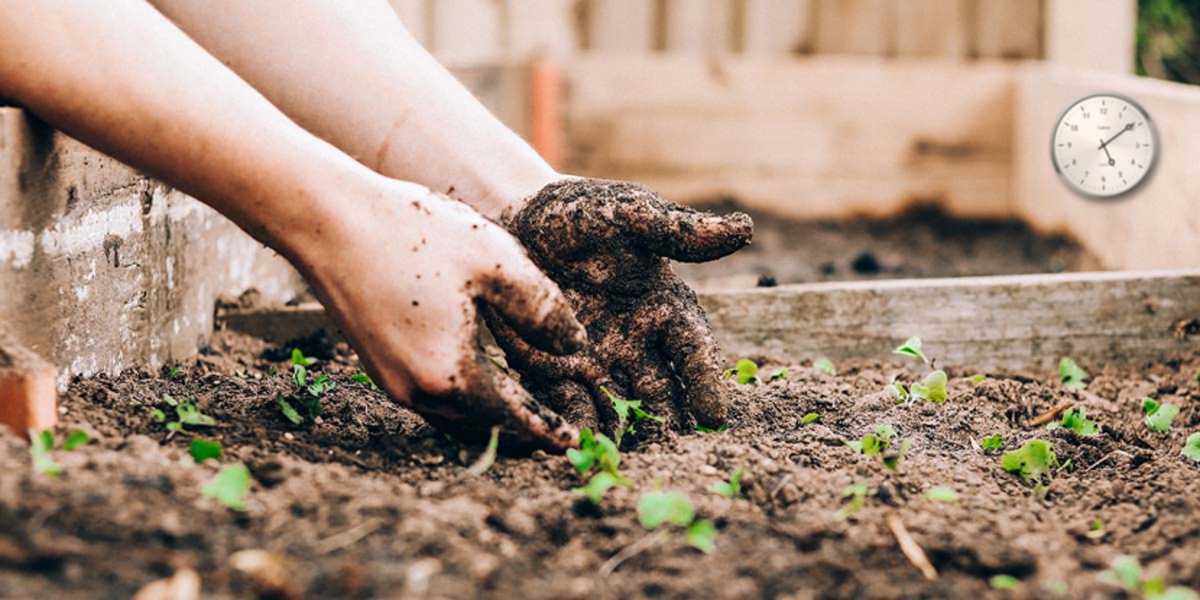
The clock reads h=5 m=9
